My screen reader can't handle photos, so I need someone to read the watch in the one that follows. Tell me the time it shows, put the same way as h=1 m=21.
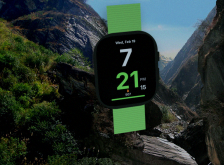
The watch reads h=7 m=21
